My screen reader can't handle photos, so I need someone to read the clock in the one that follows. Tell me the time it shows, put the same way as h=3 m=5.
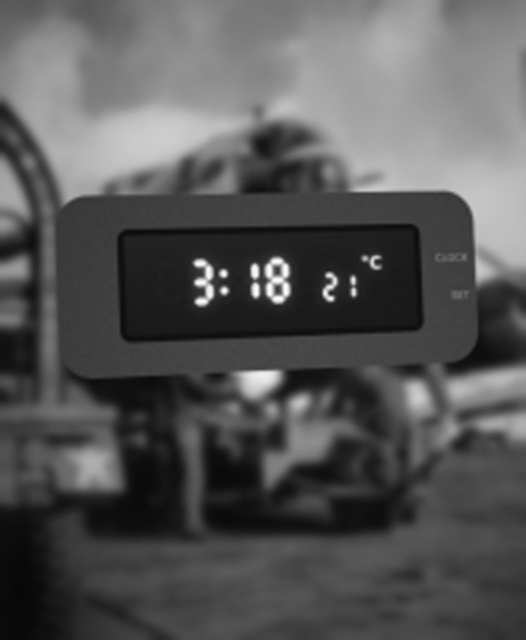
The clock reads h=3 m=18
